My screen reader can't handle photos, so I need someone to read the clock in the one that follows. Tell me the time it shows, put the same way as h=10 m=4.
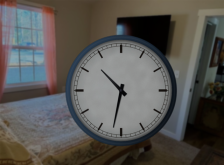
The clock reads h=10 m=32
